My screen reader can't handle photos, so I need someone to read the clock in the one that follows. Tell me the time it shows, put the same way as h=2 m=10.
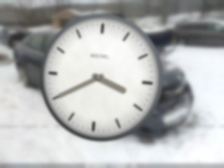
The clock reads h=3 m=40
